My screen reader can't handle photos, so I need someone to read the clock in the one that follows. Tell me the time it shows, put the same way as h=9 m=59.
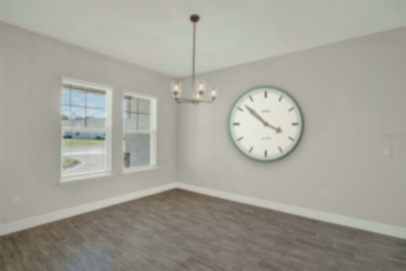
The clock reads h=3 m=52
